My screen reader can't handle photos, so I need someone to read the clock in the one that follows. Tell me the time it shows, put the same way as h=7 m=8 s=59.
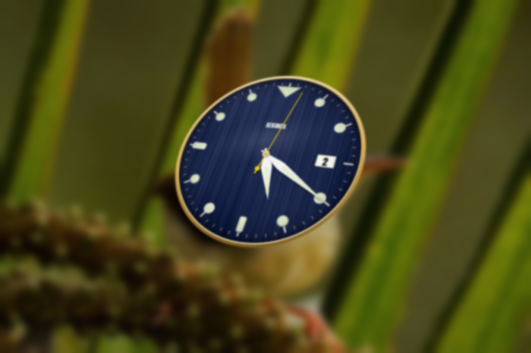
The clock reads h=5 m=20 s=2
